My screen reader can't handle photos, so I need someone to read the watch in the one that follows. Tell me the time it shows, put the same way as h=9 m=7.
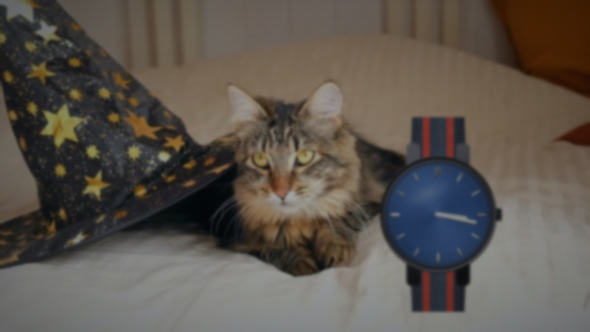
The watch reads h=3 m=17
